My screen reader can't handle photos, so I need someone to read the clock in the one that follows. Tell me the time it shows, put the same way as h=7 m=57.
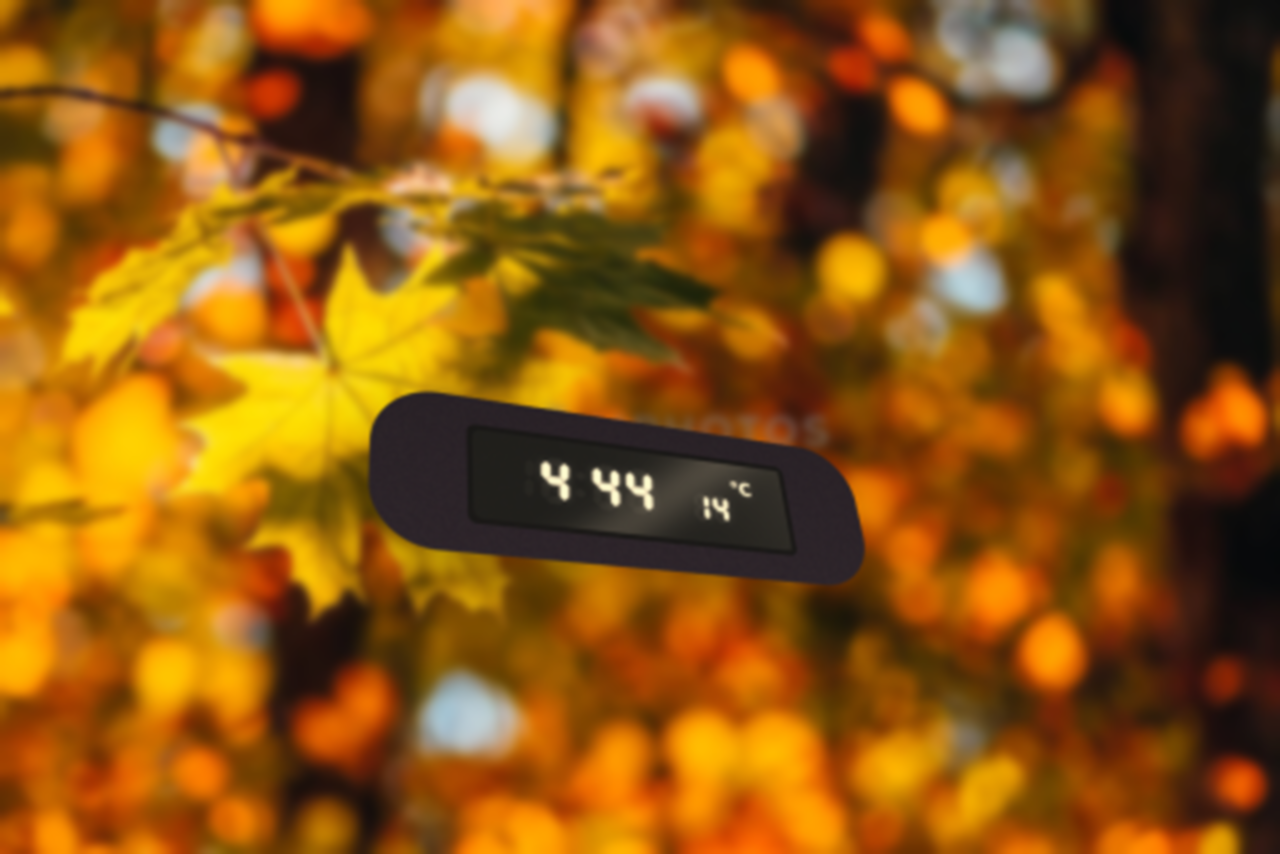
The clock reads h=4 m=44
